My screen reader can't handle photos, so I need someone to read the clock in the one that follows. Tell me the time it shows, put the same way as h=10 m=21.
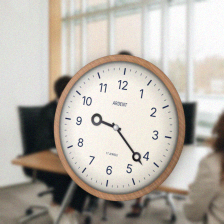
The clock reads h=9 m=22
